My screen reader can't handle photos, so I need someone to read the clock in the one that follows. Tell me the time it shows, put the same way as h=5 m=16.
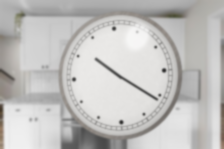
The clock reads h=10 m=21
